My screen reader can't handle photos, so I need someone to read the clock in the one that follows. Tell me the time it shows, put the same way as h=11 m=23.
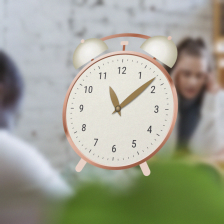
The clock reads h=11 m=8
